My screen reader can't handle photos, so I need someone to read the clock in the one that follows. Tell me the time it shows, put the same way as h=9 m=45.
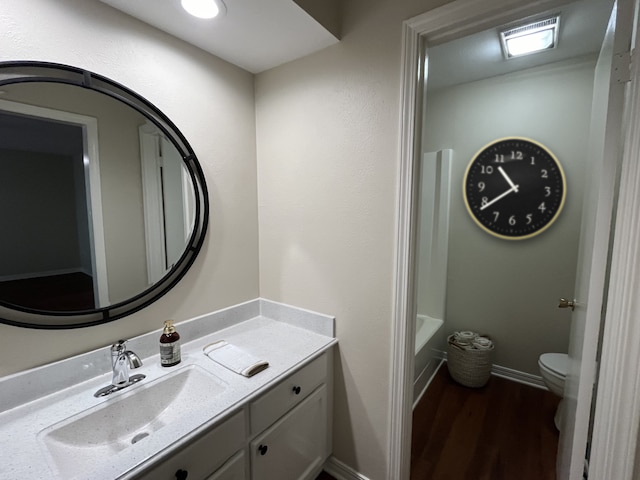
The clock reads h=10 m=39
